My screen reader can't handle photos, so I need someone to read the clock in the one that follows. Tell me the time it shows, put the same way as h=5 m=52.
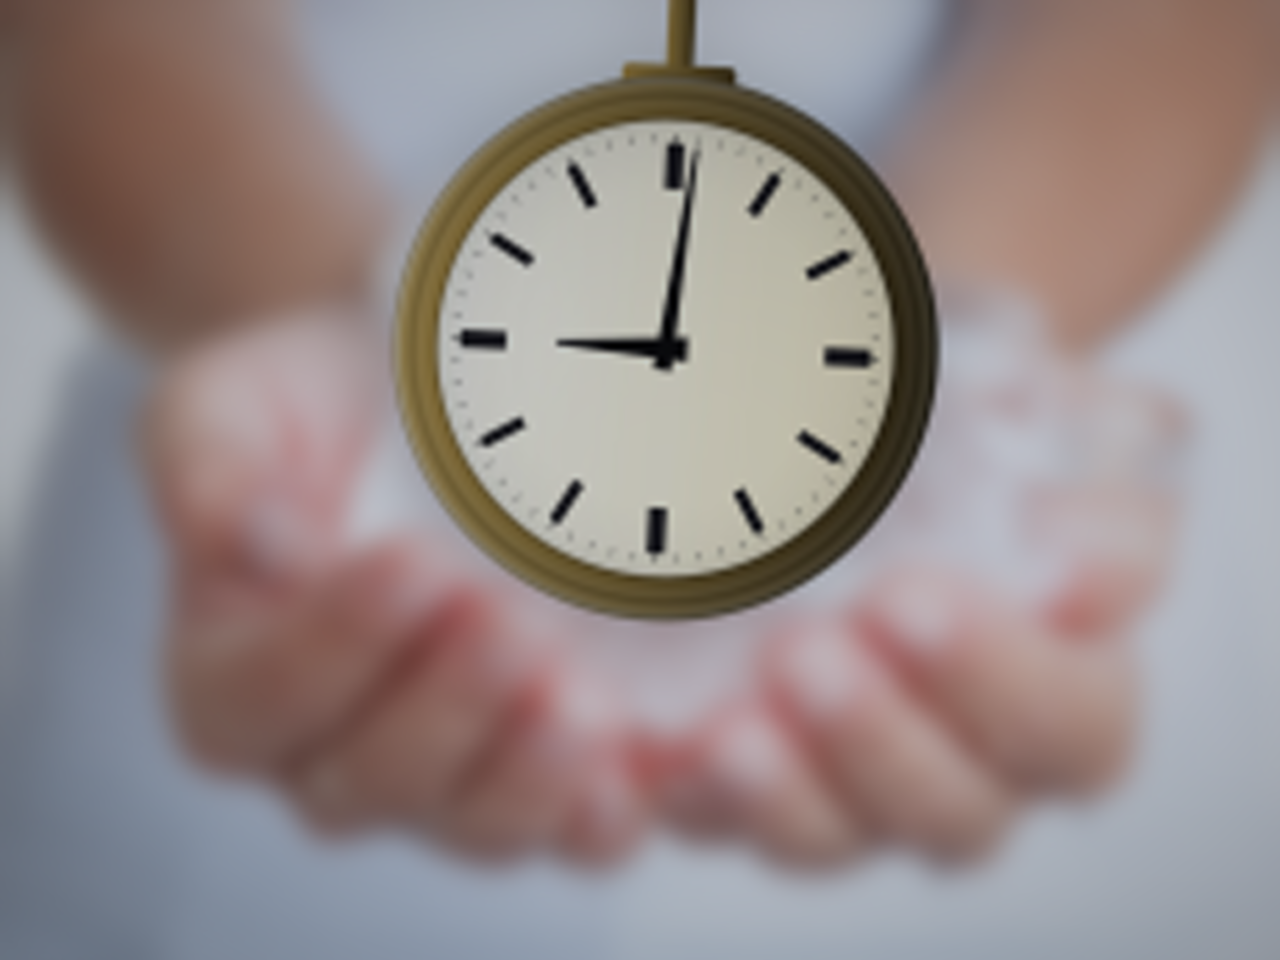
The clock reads h=9 m=1
